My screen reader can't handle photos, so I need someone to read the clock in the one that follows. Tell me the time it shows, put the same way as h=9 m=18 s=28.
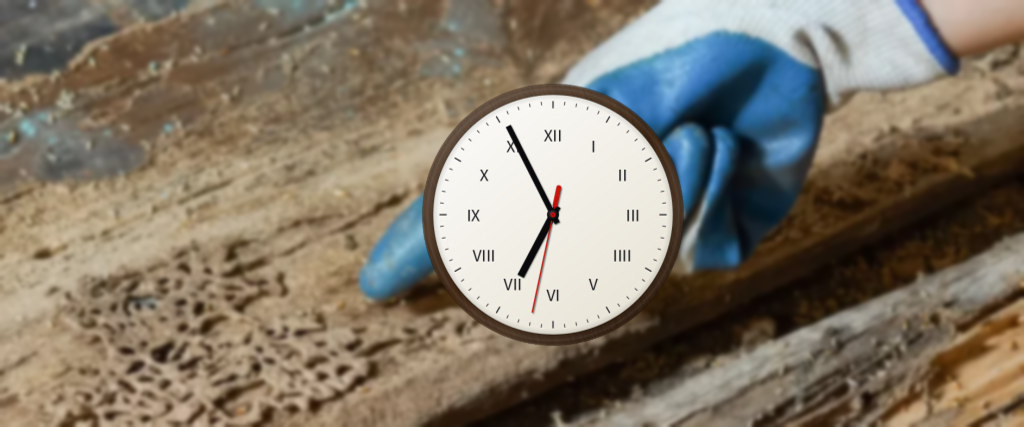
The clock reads h=6 m=55 s=32
